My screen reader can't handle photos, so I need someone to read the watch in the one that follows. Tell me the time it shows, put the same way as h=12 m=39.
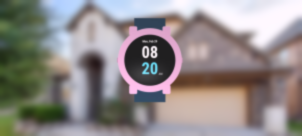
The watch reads h=8 m=20
